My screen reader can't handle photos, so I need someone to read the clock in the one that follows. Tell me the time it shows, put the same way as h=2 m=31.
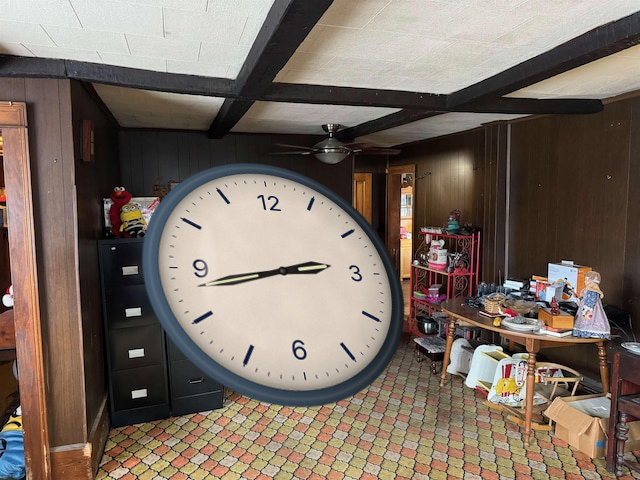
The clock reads h=2 m=43
